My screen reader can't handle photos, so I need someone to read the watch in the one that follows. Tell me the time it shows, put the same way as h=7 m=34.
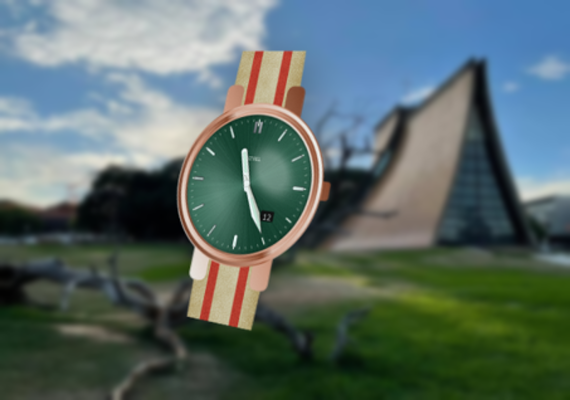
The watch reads h=11 m=25
